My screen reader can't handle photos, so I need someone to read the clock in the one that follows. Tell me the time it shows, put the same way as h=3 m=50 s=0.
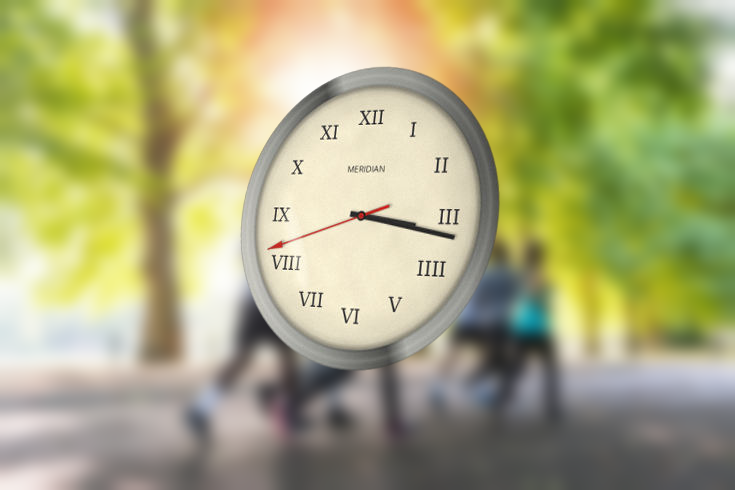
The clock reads h=3 m=16 s=42
